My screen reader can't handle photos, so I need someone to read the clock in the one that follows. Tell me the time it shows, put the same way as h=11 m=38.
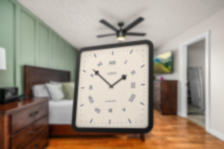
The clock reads h=1 m=52
